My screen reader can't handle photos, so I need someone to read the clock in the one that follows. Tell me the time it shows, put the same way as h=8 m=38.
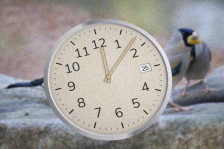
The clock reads h=12 m=8
